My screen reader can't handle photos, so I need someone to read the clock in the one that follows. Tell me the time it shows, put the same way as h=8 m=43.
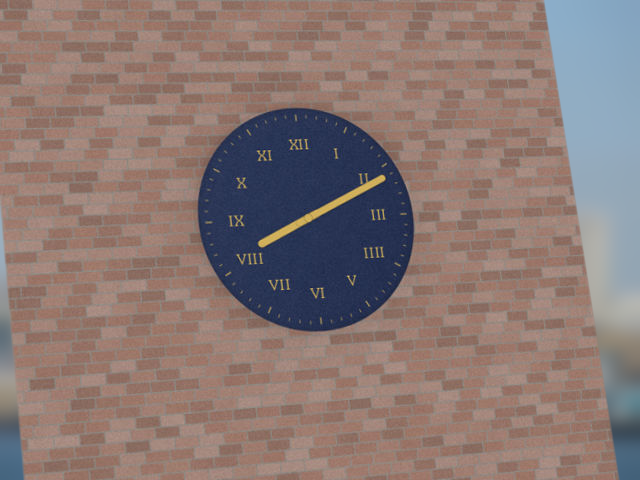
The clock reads h=8 m=11
